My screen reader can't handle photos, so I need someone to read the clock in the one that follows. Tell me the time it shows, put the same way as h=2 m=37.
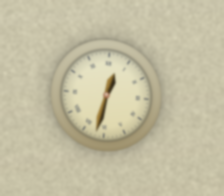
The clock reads h=12 m=32
